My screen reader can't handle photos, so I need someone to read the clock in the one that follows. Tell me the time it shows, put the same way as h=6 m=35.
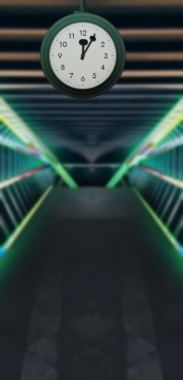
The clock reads h=12 m=5
